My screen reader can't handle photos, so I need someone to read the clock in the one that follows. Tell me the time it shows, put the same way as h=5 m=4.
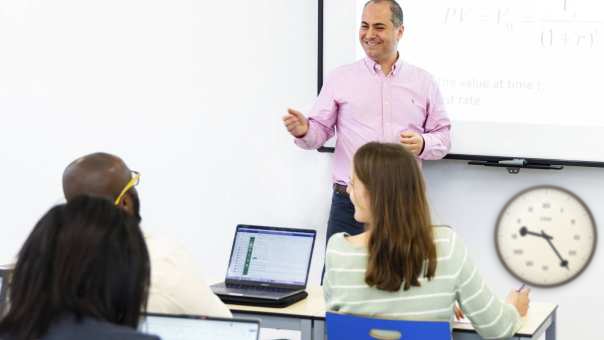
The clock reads h=9 m=24
